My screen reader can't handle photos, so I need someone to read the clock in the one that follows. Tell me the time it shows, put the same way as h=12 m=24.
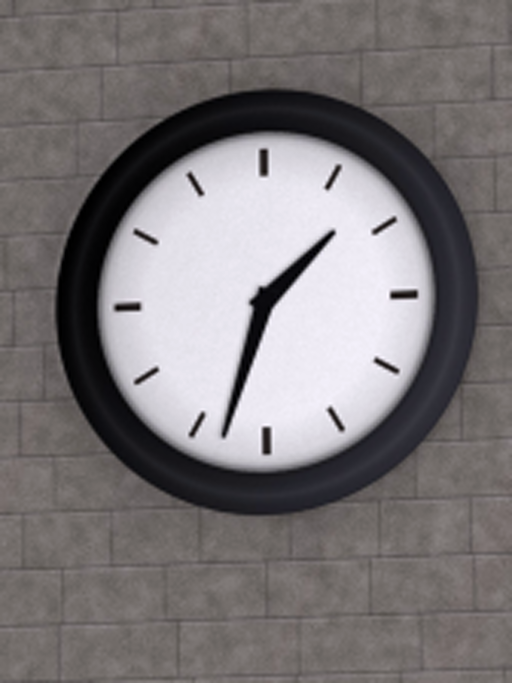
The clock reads h=1 m=33
